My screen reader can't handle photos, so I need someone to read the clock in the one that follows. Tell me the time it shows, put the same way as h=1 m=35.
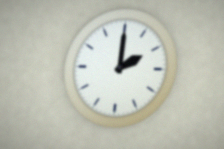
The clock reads h=2 m=0
